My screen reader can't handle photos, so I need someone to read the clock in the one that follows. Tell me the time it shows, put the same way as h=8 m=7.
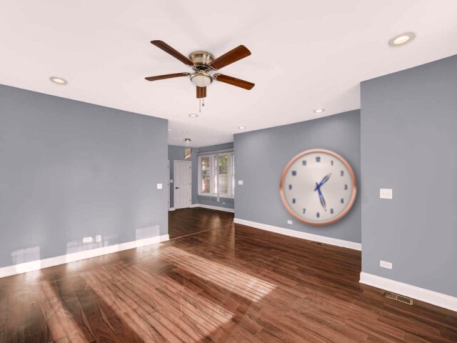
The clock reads h=1 m=27
